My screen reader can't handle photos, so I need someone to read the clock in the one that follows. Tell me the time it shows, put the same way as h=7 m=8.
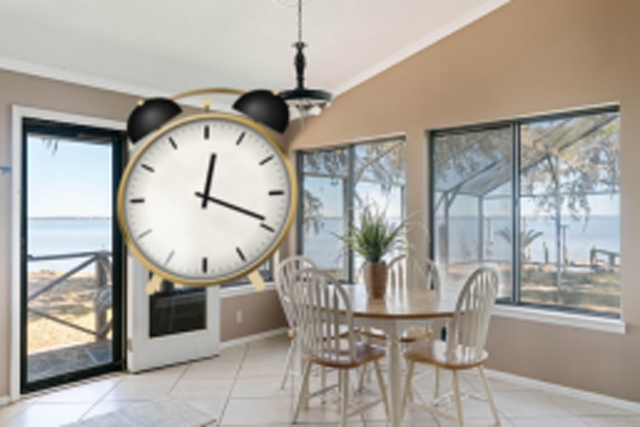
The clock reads h=12 m=19
